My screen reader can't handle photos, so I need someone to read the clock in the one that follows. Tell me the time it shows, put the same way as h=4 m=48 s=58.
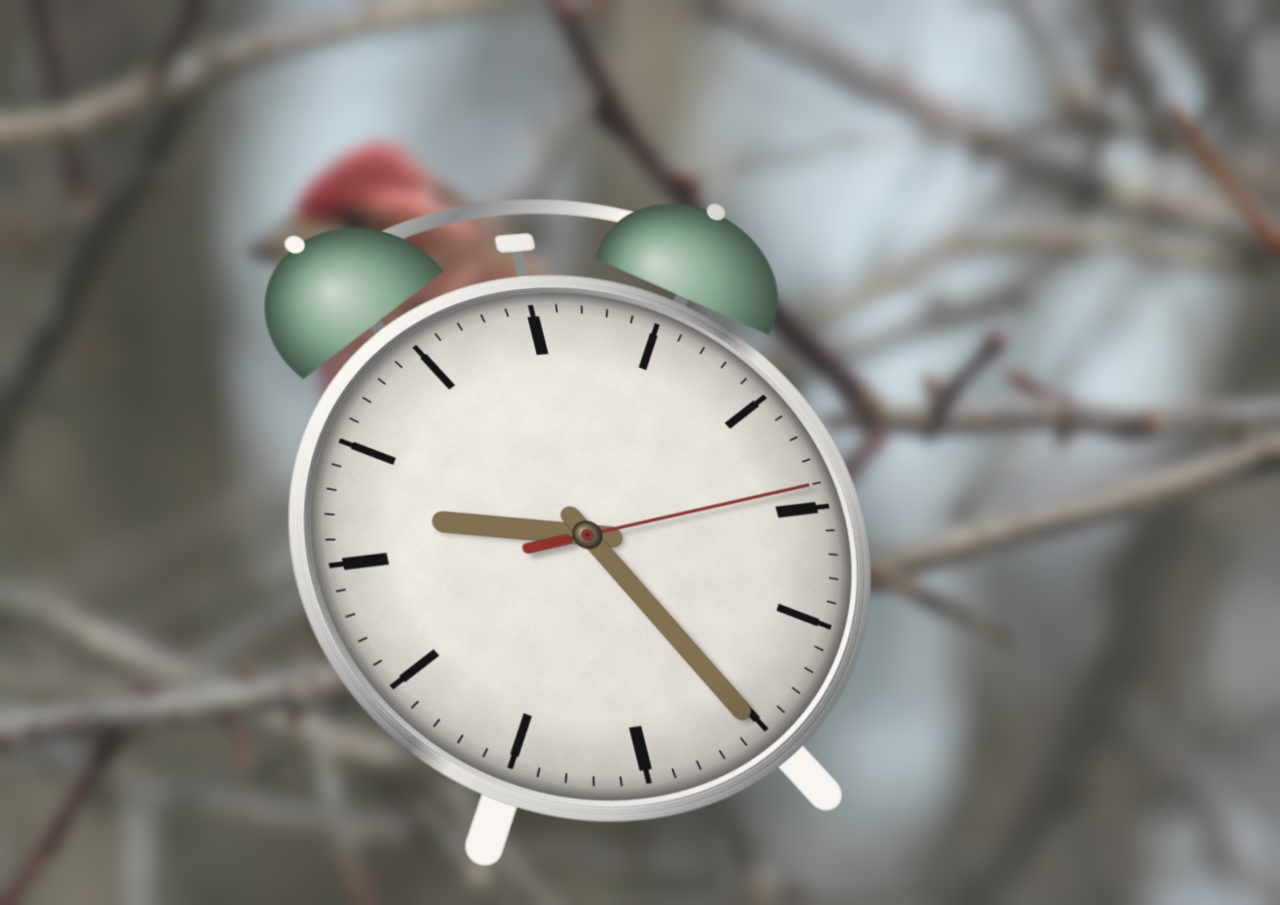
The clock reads h=9 m=25 s=14
